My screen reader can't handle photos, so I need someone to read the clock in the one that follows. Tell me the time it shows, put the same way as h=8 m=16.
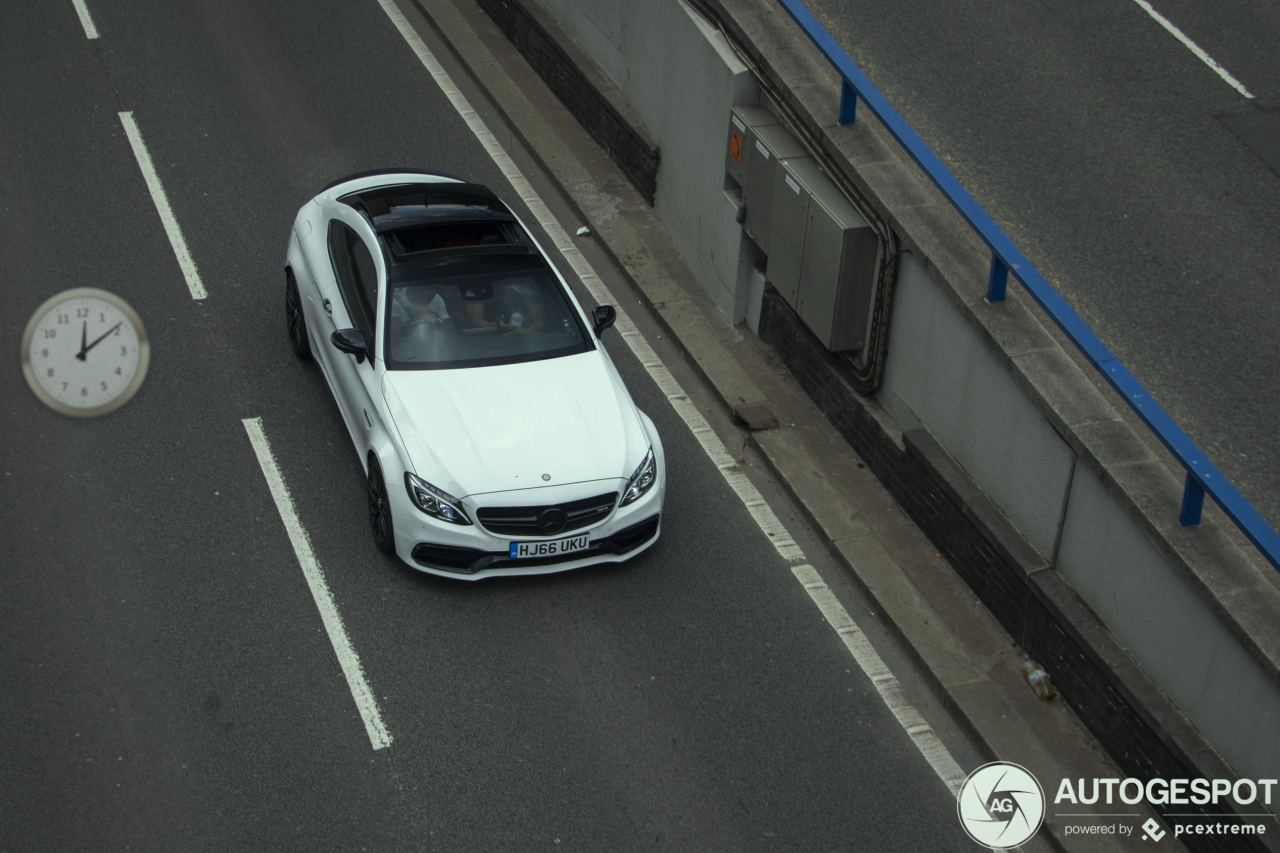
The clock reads h=12 m=9
